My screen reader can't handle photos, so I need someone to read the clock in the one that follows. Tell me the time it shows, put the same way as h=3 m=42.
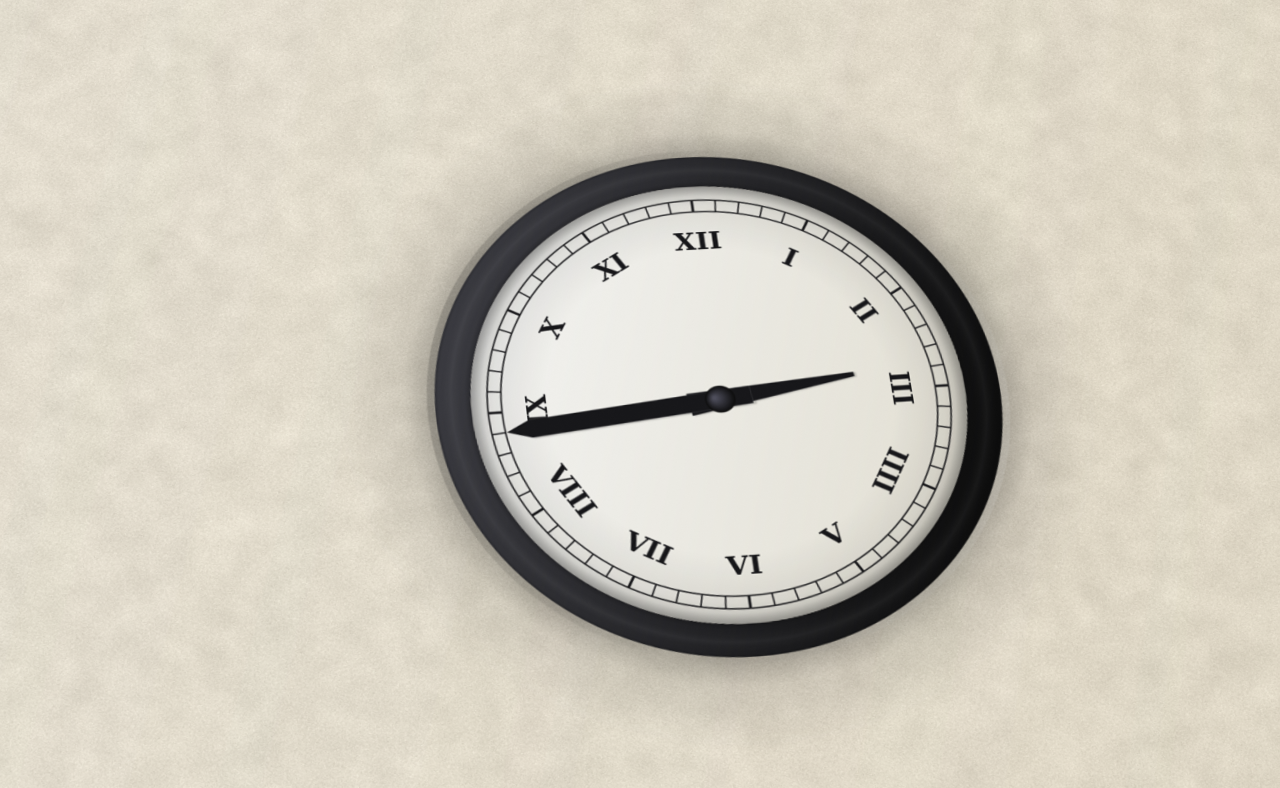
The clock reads h=2 m=44
